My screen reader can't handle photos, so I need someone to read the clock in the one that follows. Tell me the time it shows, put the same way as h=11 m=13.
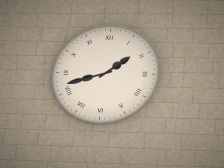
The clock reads h=1 m=42
